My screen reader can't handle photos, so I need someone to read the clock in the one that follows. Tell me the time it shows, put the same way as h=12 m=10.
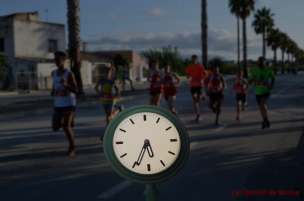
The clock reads h=5 m=34
